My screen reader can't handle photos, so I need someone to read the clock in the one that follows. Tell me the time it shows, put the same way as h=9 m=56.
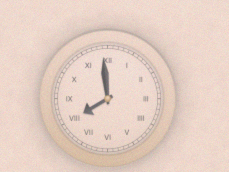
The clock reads h=7 m=59
